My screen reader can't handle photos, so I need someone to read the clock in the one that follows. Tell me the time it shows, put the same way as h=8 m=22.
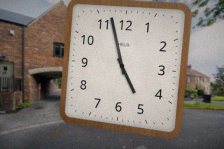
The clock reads h=4 m=57
